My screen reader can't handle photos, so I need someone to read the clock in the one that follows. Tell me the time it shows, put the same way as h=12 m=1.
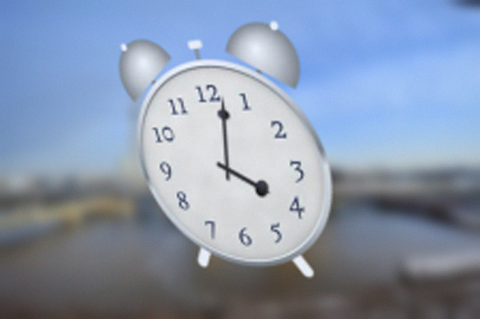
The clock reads h=4 m=2
